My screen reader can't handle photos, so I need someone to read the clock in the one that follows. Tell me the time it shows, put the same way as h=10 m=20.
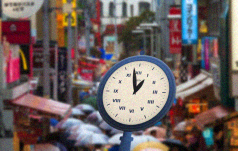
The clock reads h=12 m=58
